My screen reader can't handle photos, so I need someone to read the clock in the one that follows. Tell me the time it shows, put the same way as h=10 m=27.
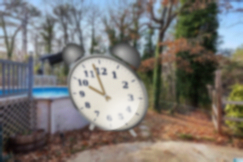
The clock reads h=9 m=58
